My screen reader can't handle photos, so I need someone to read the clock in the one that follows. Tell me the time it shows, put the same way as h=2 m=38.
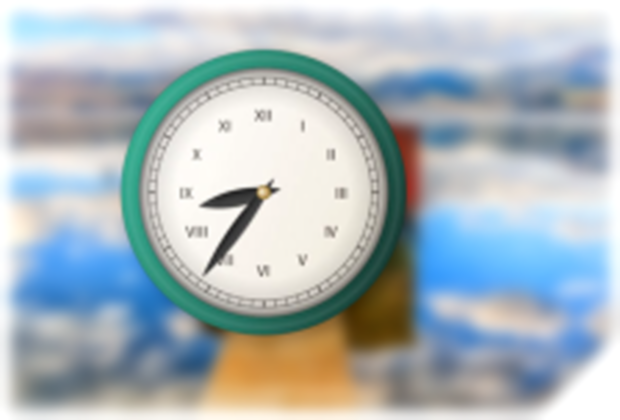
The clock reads h=8 m=36
